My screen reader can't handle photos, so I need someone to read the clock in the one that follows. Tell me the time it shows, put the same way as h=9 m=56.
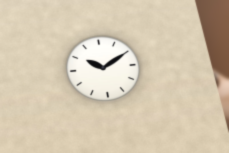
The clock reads h=10 m=10
